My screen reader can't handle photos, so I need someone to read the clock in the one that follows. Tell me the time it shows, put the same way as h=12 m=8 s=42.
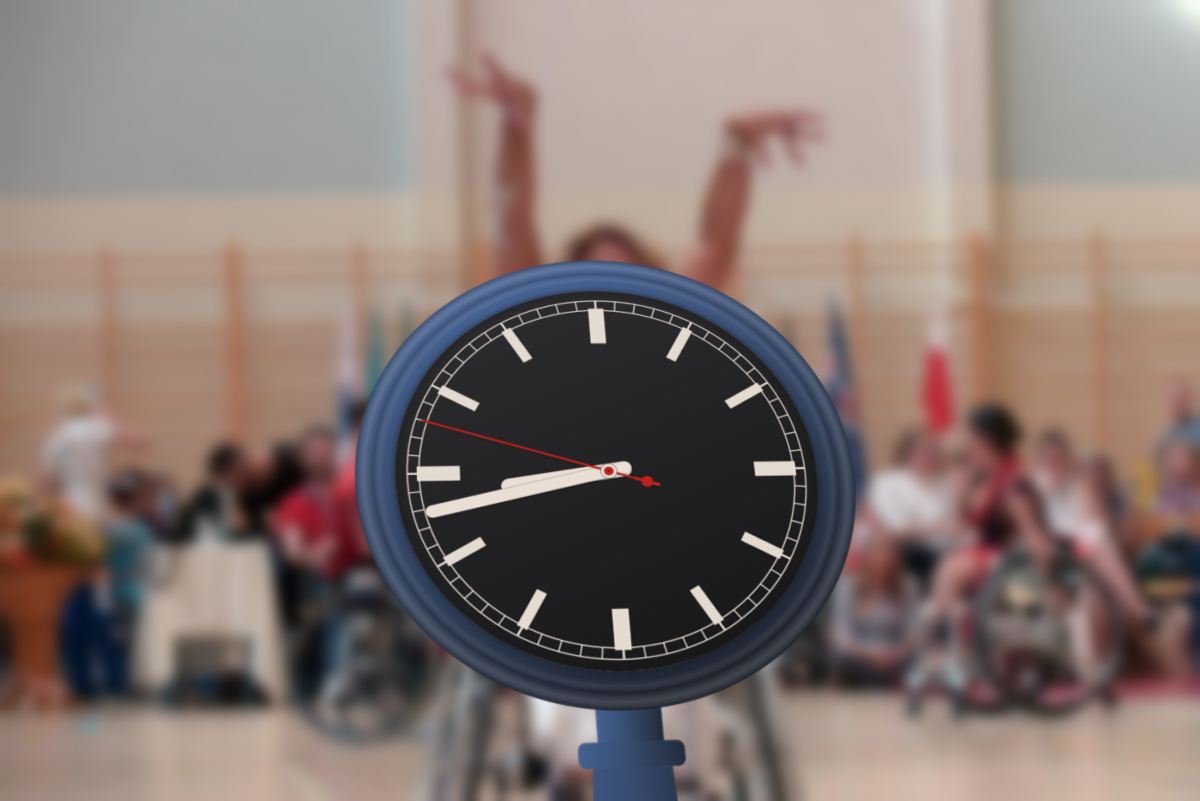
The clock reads h=8 m=42 s=48
